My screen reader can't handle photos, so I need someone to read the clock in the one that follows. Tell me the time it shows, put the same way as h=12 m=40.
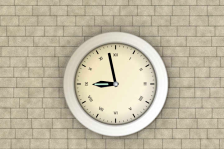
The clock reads h=8 m=58
